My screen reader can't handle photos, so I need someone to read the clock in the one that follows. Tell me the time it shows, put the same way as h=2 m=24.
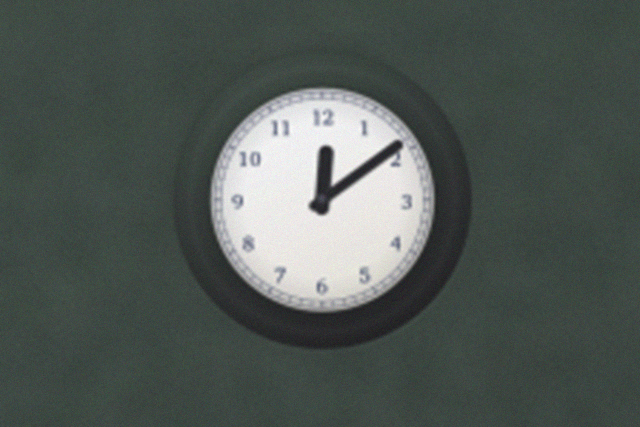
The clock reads h=12 m=9
